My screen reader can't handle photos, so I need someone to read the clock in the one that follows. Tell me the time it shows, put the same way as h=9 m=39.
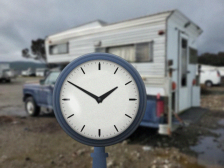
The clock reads h=1 m=50
